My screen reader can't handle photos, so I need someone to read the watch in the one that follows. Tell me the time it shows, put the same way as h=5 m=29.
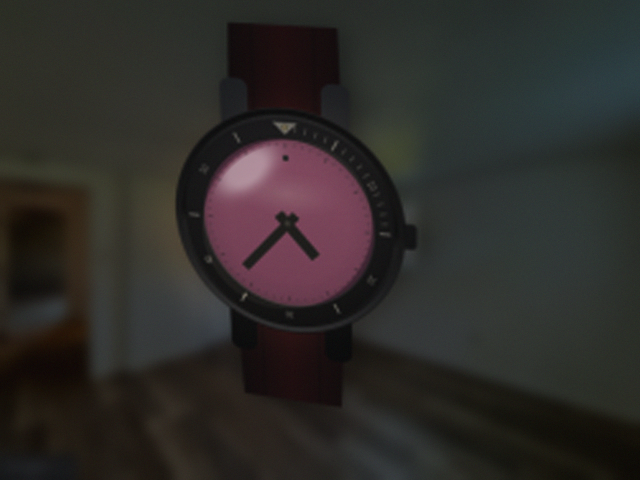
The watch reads h=4 m=37
